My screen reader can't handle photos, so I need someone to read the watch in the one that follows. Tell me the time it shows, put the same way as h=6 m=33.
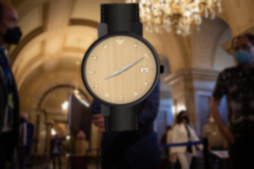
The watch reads h=8 m=10
